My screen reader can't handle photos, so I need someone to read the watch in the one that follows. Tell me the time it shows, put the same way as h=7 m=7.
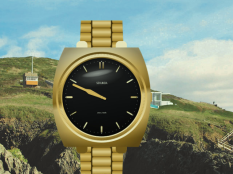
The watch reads h=9 m=49
